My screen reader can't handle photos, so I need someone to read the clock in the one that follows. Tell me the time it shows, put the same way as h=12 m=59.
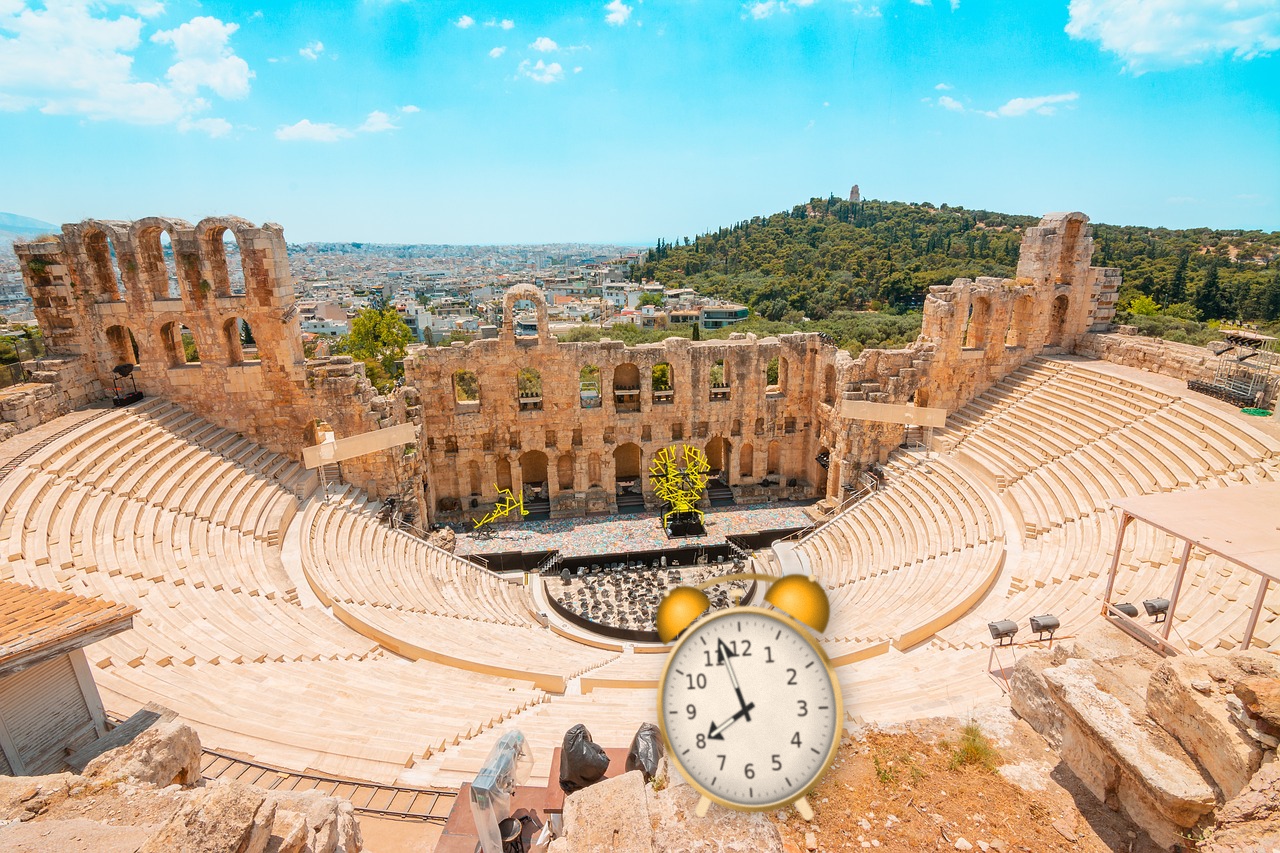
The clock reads h=7 m=57
